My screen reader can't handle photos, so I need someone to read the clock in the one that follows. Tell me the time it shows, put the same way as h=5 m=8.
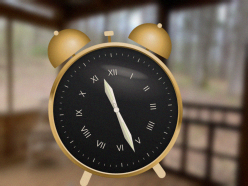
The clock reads h=11 m=27
